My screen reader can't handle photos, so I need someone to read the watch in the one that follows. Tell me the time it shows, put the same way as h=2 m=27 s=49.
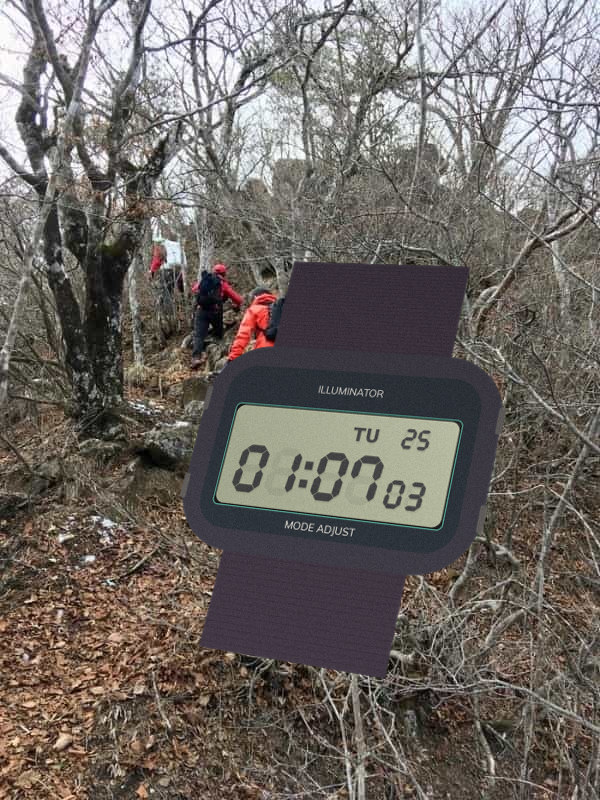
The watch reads h=1 m=7 s=3
